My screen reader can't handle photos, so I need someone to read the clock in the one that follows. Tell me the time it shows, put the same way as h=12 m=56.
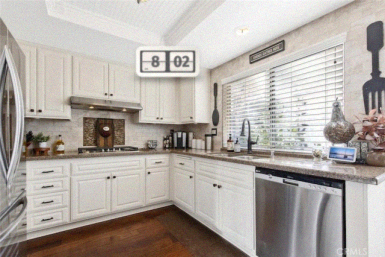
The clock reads h=8 m=2
